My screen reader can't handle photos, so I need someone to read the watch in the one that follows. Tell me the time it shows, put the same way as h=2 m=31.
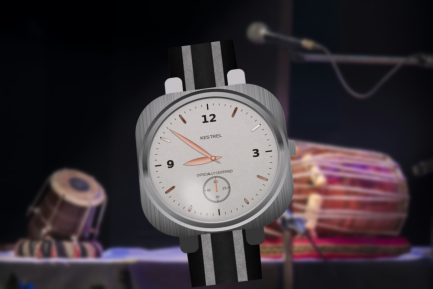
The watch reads h=8 m=52
